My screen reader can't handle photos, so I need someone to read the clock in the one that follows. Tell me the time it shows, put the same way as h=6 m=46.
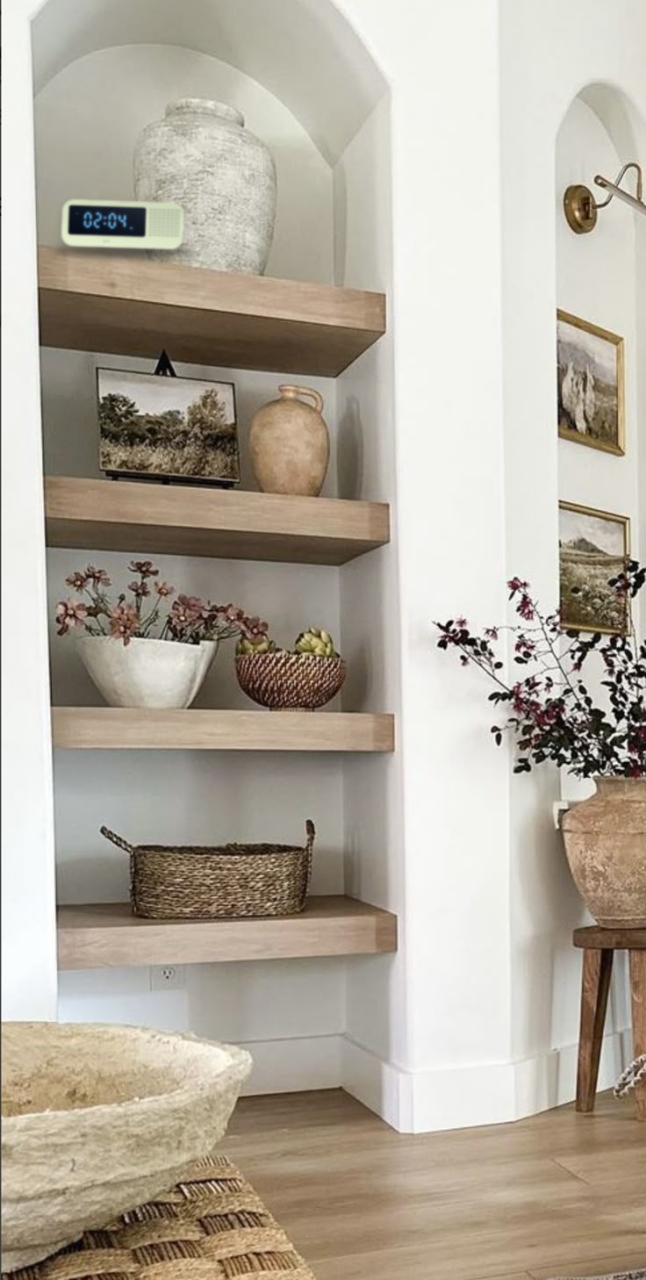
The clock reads h=2 m=4
